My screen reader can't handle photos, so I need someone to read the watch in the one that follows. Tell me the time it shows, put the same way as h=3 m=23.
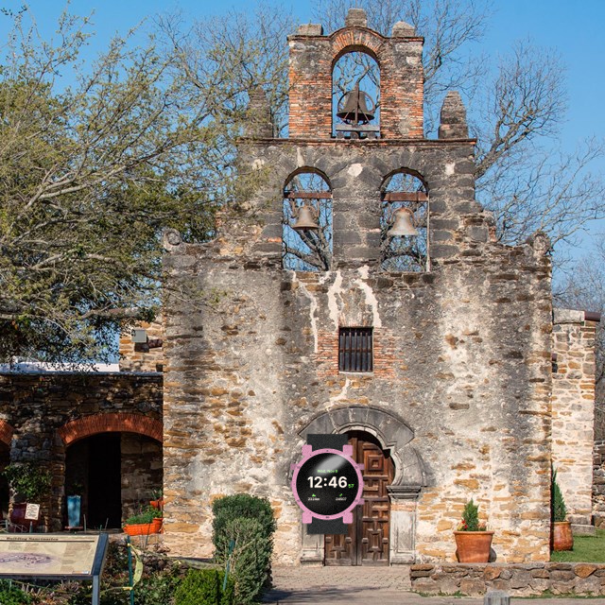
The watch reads h=12 m=46
